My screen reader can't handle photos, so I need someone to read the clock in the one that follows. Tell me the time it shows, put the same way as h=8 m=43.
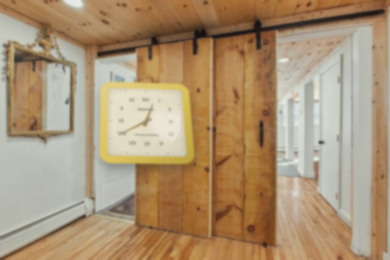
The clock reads h=12 m=40
